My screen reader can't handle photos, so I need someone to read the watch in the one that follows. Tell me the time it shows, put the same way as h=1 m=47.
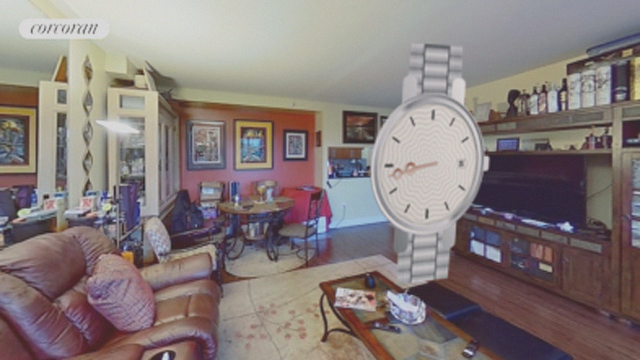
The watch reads h=8 m=43
